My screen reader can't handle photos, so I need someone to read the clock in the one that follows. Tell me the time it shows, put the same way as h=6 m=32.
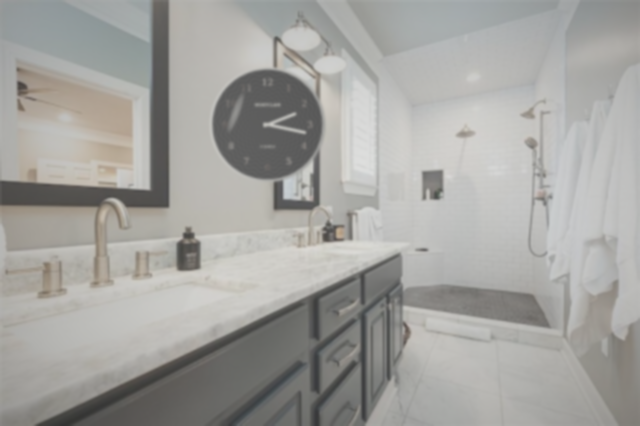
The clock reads h=2 m=17
